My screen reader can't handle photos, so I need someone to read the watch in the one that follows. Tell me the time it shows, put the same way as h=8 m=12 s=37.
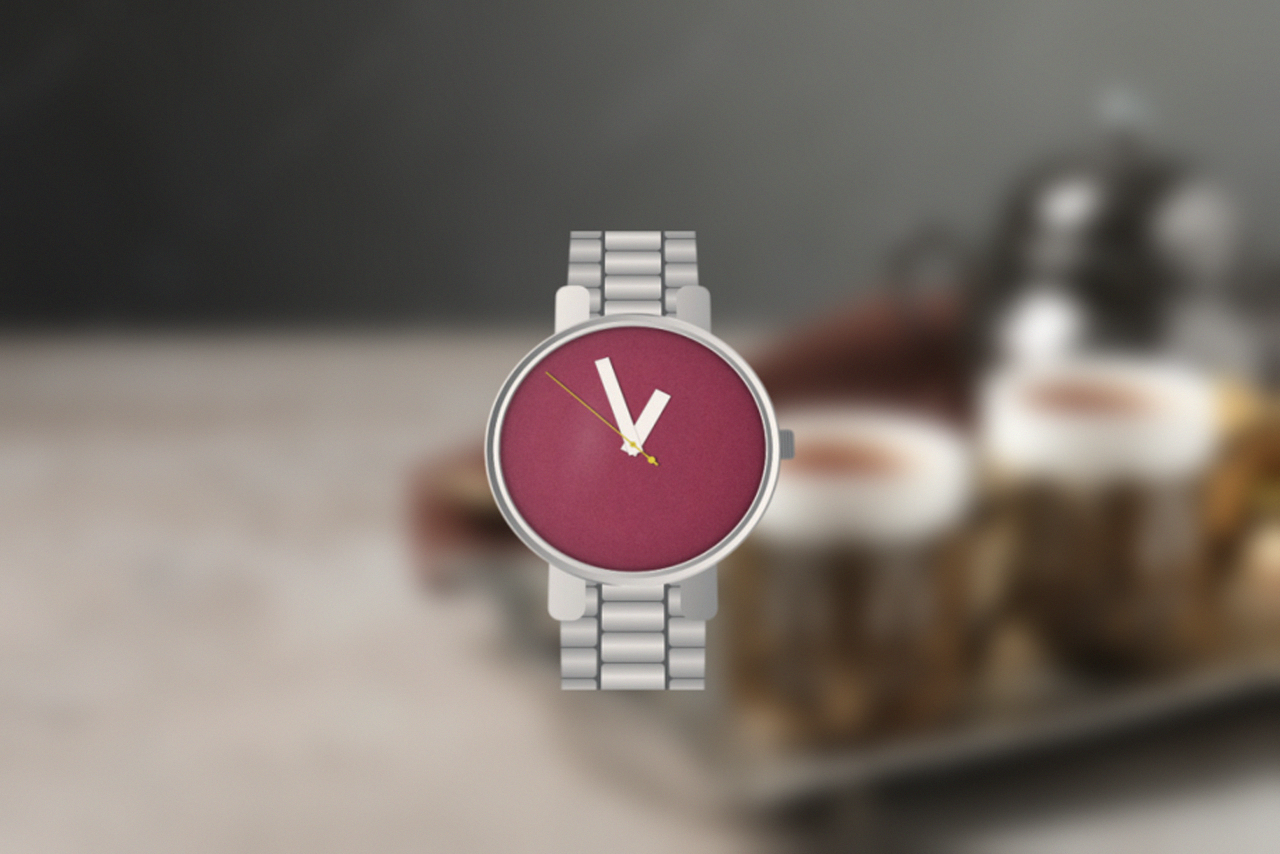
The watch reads h=12 m=56 s=52
